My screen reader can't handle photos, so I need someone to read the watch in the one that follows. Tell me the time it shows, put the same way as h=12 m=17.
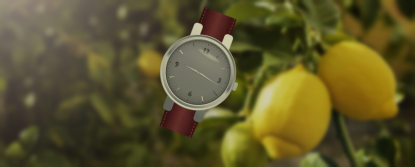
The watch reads h=9 m=17
